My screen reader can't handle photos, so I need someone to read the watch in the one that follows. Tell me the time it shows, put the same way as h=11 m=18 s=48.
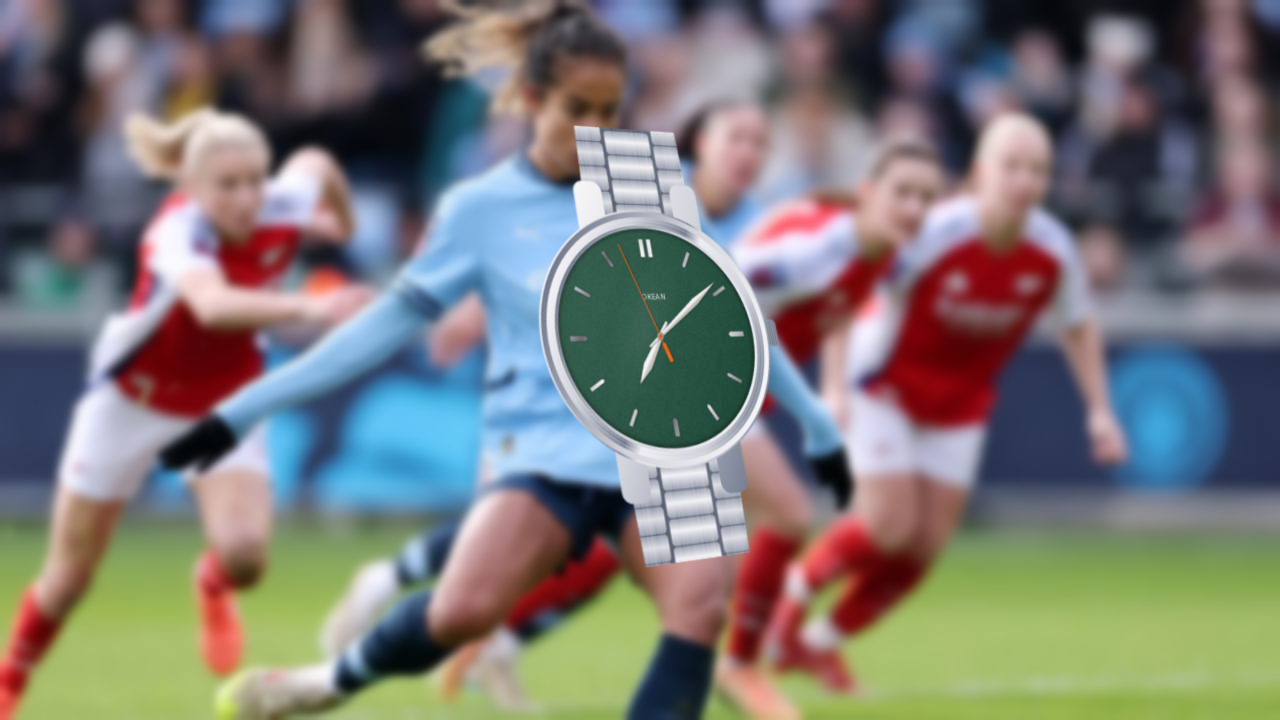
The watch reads h=7 m=8 s=57
